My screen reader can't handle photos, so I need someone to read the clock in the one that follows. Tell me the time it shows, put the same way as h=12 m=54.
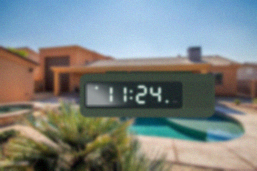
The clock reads h=11 m=24
